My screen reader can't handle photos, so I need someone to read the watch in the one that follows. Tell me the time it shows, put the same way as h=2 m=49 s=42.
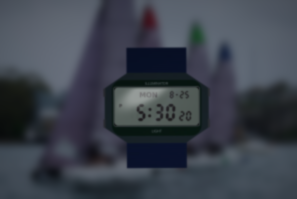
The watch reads h=5 m=30 s=20
